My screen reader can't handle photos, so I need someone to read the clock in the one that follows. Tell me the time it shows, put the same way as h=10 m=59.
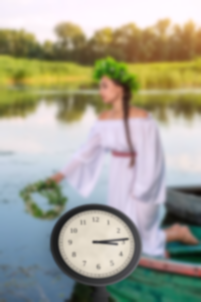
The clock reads h=3 m=14
